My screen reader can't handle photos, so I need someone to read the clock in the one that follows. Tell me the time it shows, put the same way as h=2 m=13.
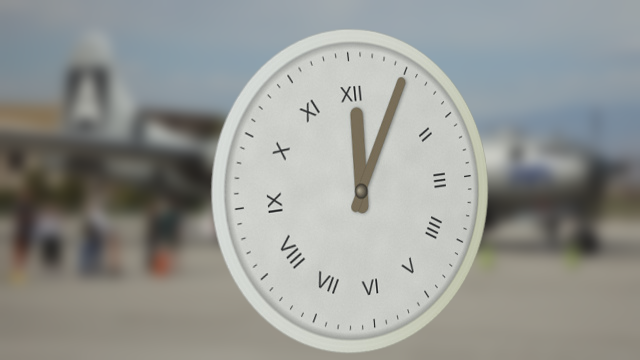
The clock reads h=12 m=5
